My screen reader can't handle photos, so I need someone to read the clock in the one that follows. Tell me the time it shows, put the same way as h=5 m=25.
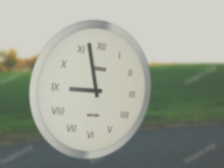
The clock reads h=8 m=57
